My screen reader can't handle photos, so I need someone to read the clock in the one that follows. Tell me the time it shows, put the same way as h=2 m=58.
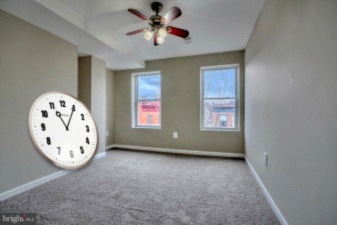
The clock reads h=11 m=5
